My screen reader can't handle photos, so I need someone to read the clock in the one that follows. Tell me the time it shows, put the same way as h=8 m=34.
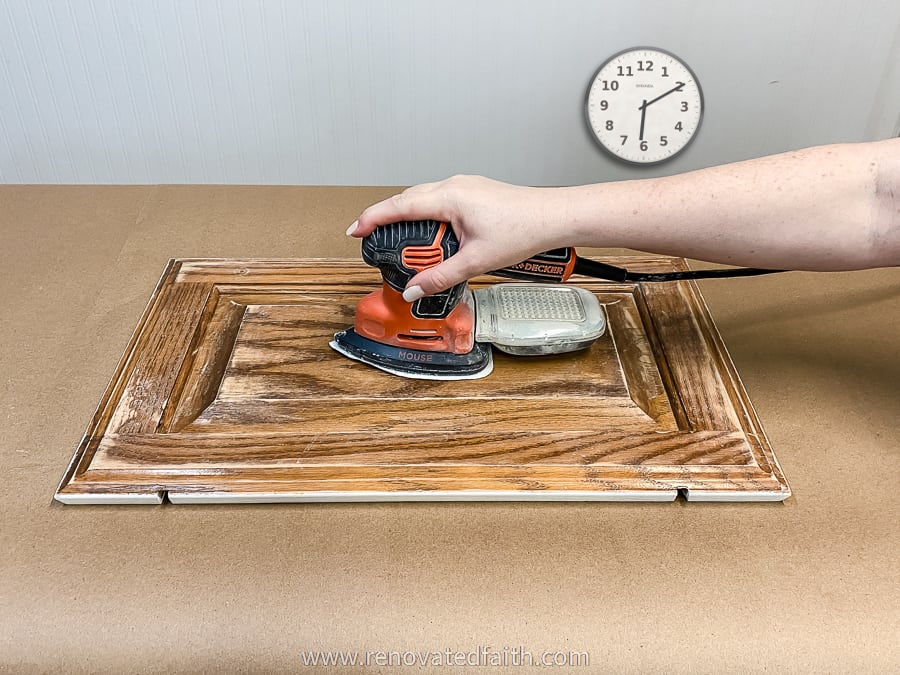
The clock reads h=6 m=10
